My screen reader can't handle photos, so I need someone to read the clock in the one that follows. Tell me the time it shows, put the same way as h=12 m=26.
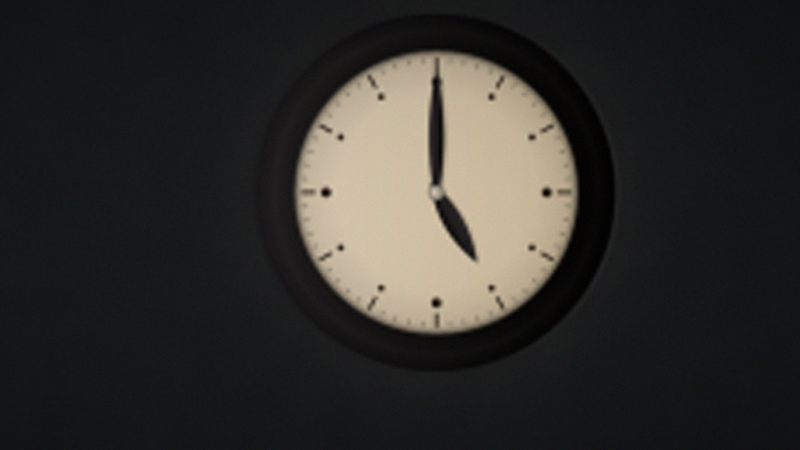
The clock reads h=5 m=0
